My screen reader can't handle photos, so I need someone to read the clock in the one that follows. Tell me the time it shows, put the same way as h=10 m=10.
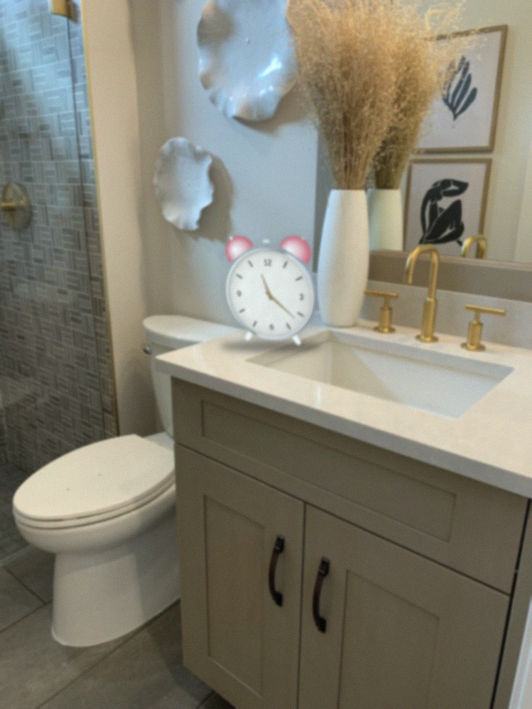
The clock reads h=11 m=22
